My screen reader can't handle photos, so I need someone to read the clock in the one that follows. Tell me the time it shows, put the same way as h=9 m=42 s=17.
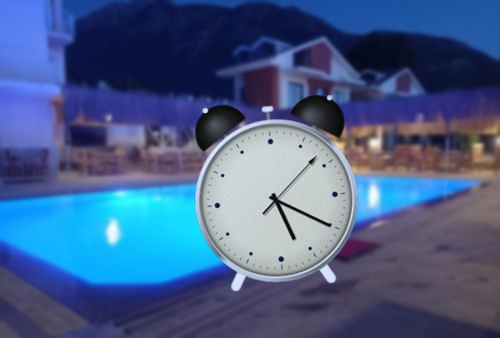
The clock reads h=5 m=20 s=8
